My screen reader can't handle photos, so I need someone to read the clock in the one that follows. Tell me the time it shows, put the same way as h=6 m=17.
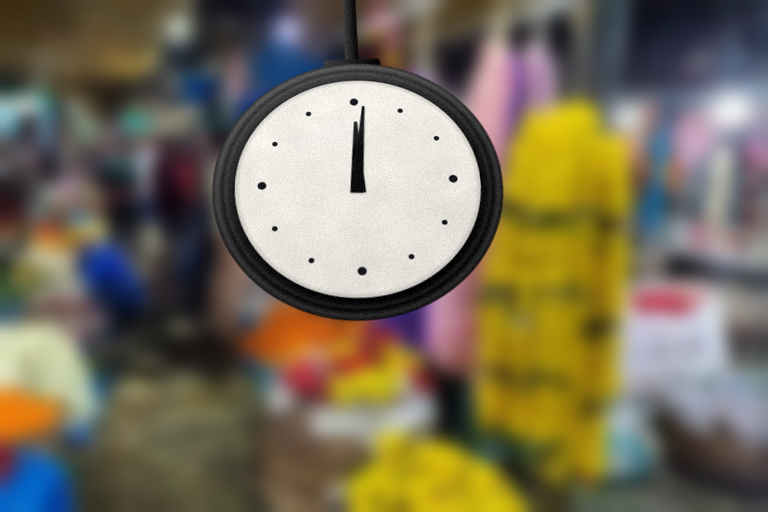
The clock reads h=12 m=1
